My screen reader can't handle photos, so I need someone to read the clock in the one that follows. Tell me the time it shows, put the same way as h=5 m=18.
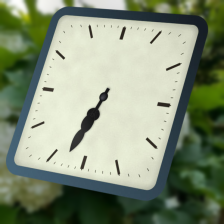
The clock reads h=6 m=33
